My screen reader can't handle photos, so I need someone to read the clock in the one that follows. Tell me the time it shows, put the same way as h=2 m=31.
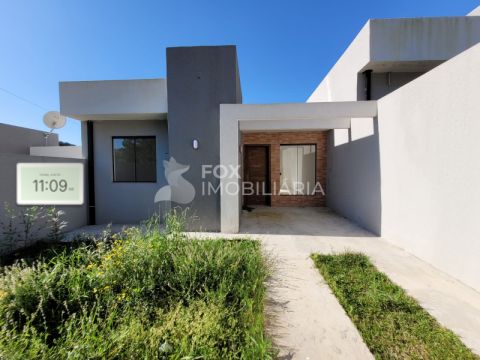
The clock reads h=11 m=9
